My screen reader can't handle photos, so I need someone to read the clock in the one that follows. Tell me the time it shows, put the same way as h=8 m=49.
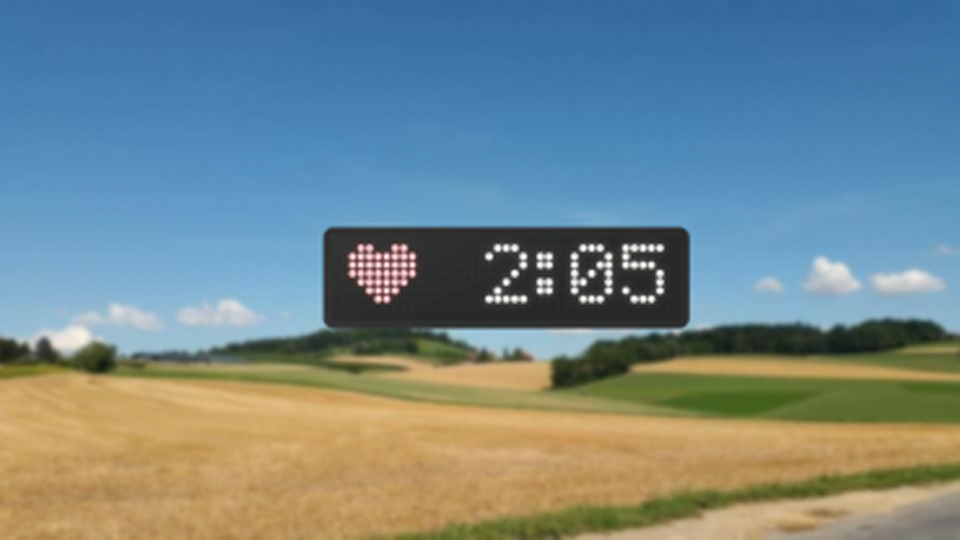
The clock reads h=2 m=5
